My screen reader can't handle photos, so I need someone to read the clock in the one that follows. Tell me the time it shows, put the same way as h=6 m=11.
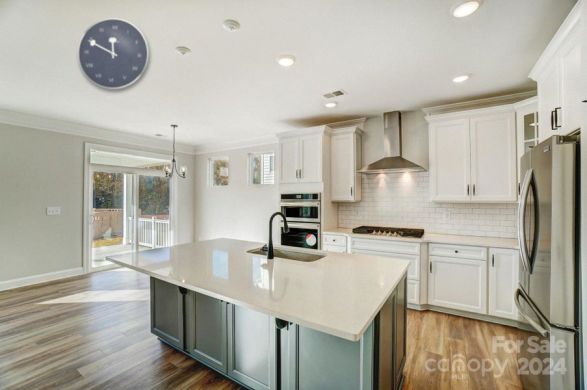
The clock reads h=11 m=49
